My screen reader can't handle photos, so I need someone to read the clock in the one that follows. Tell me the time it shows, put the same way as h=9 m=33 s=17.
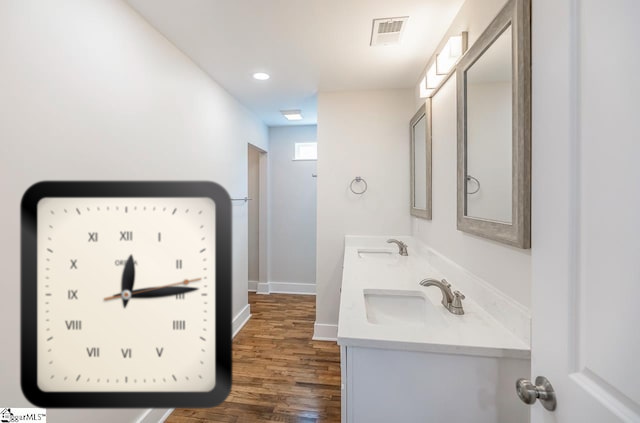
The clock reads h=12 m=14 s=13
